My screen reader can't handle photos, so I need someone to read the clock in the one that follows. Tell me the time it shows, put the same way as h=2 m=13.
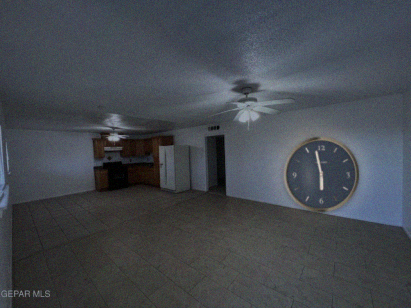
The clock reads h=5 m=58
